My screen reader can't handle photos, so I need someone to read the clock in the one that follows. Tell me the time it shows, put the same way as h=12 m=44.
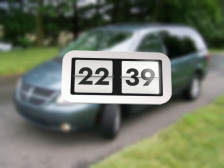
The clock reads h=22 m=39
